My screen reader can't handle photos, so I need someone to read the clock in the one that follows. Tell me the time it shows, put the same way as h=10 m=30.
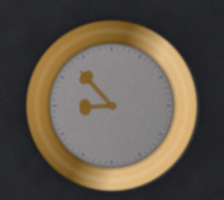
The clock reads h=8 m=53
